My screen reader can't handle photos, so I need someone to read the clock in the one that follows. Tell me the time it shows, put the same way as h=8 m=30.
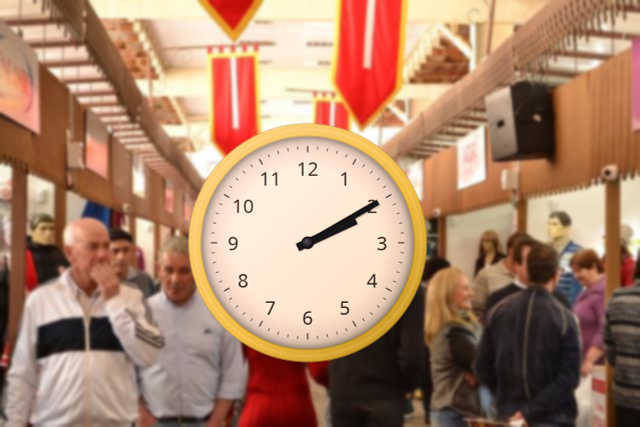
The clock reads h=2 m=10
